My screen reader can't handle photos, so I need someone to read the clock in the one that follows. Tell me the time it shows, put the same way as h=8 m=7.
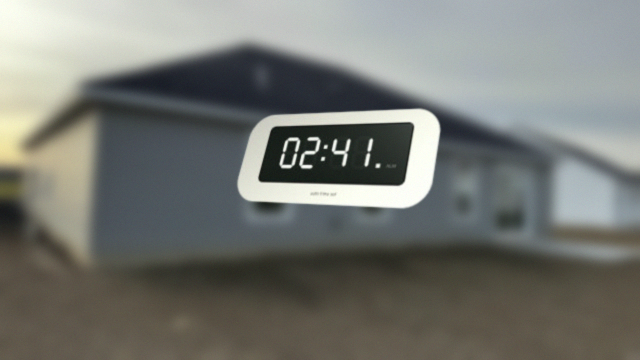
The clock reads h=2 m=41
